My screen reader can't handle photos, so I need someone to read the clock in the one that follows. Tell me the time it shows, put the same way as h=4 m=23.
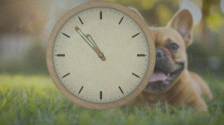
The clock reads h=10 m=53
